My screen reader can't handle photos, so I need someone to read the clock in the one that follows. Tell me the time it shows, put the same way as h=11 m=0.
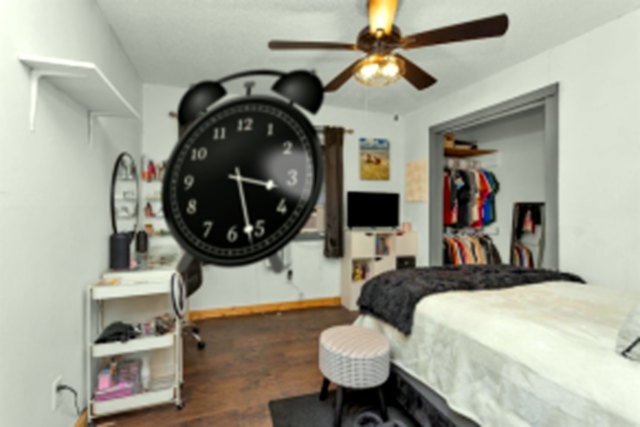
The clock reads h=3 m=27
